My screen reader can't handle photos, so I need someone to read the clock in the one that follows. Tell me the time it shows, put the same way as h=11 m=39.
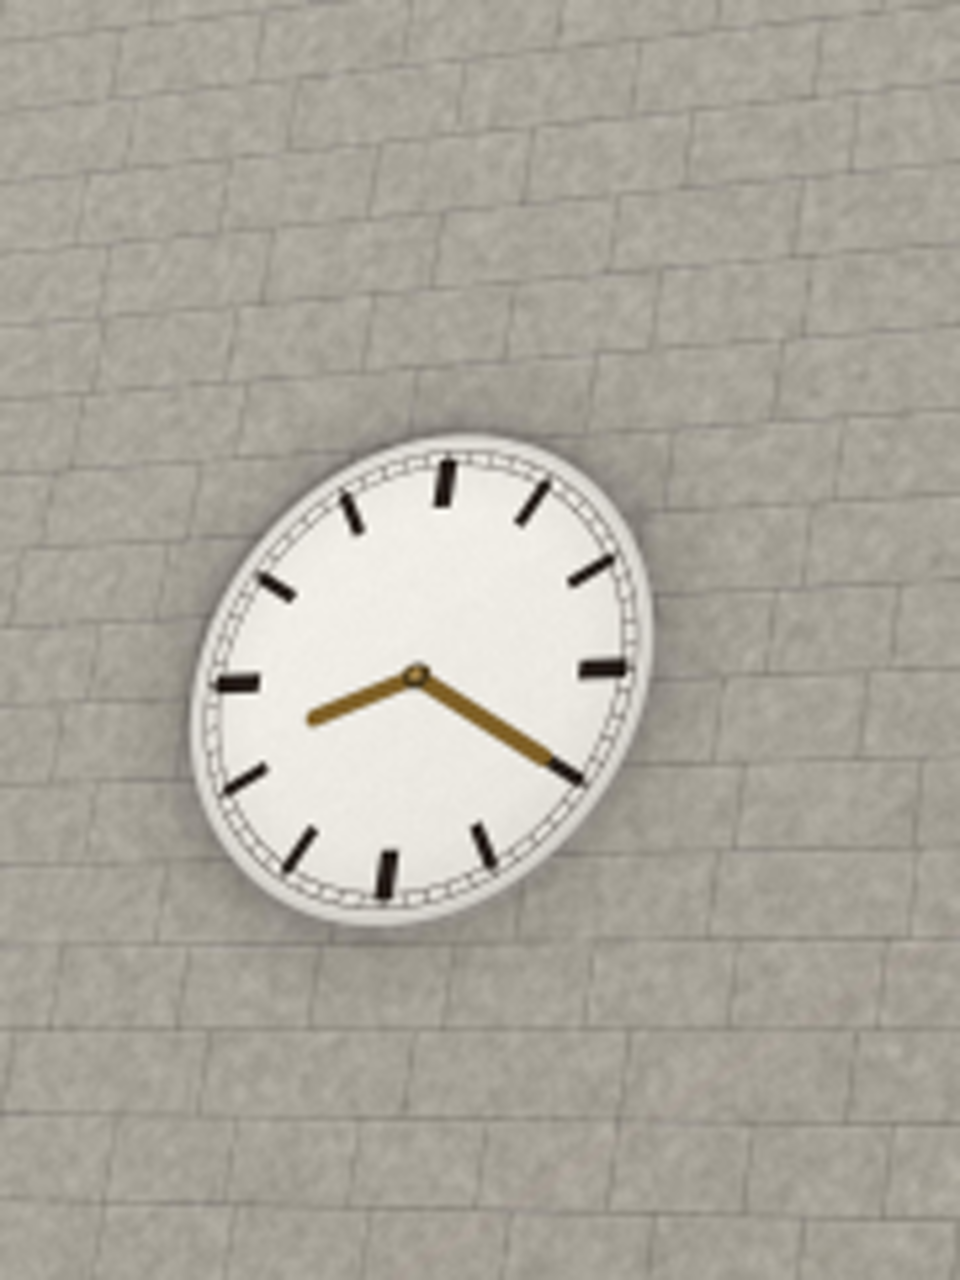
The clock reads h=8 m=20
